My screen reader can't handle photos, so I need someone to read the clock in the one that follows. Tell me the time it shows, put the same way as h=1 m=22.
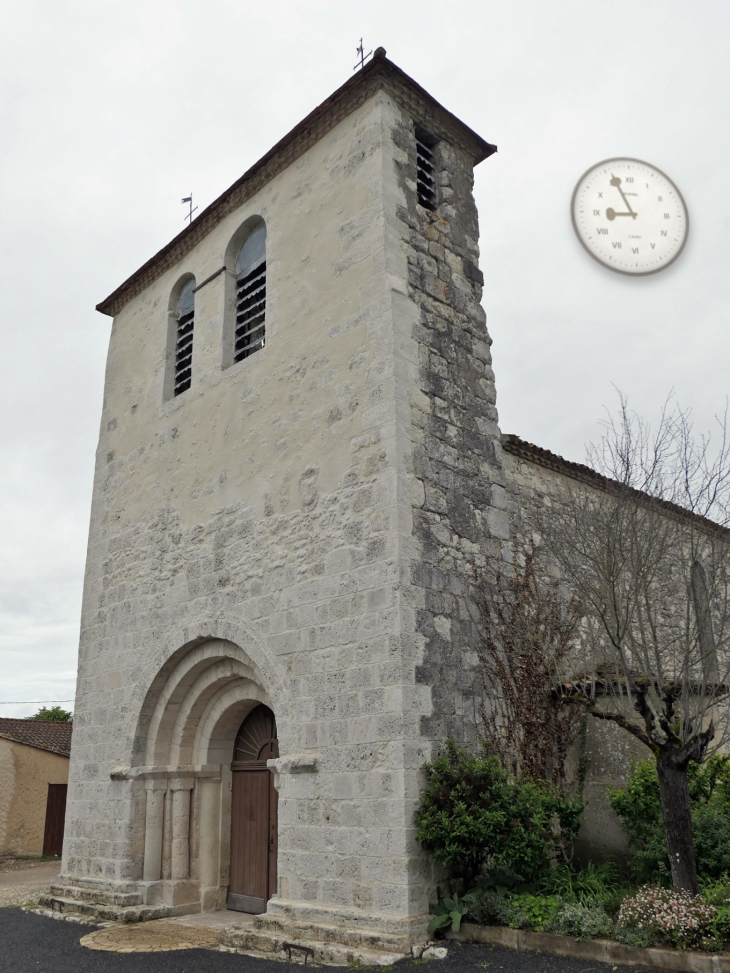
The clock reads h=8 m=56
